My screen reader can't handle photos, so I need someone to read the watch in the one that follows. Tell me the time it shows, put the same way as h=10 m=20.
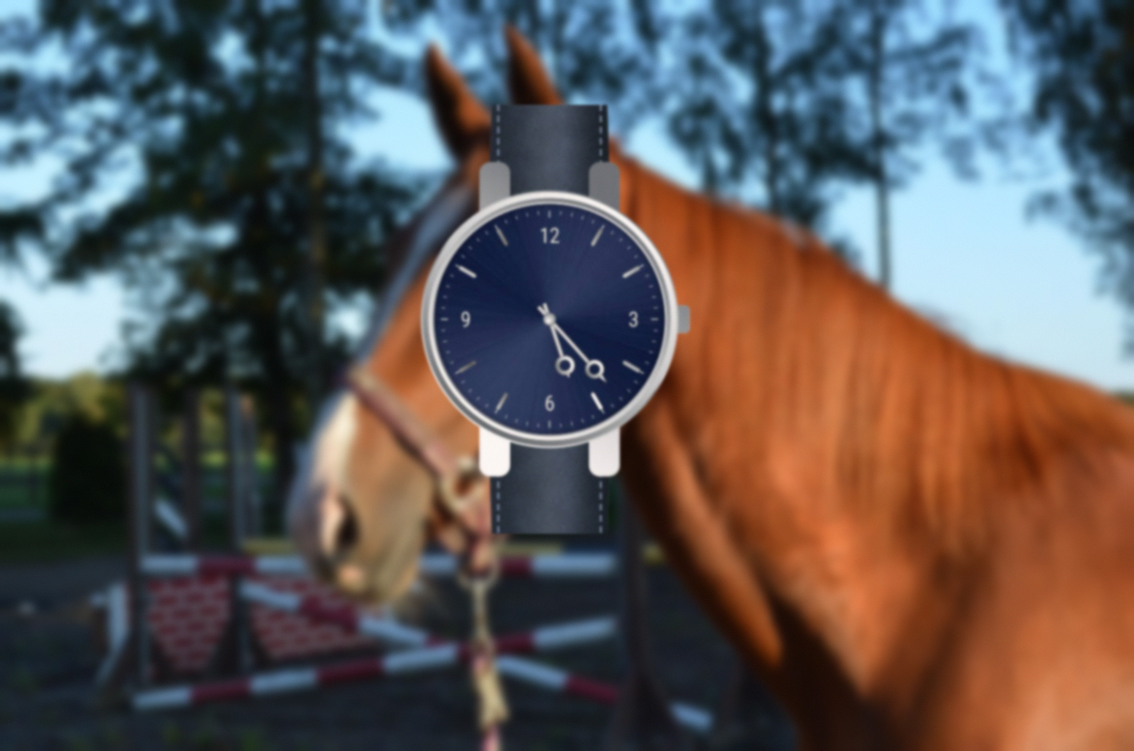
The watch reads h=5 m=23
